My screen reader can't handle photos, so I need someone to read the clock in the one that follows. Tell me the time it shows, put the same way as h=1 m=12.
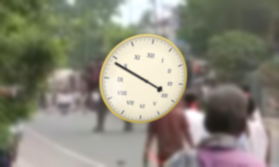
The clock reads h=3 m=49
